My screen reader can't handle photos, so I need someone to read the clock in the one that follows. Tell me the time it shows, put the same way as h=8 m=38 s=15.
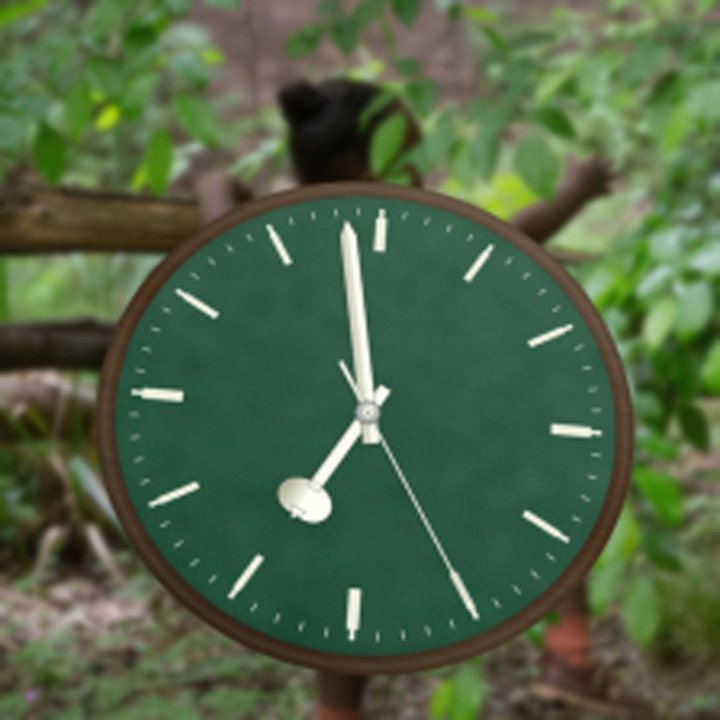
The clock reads h=6 m=58 s=25
